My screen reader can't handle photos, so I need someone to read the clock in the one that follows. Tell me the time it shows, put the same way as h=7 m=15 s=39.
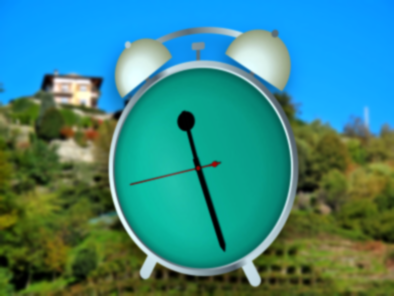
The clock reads h=11 m=26 s=43
